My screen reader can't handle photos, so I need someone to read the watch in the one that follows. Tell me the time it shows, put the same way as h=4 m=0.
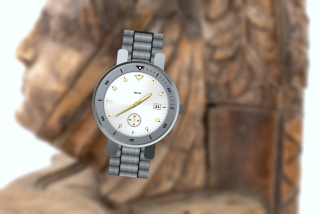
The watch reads h=1 m=39
